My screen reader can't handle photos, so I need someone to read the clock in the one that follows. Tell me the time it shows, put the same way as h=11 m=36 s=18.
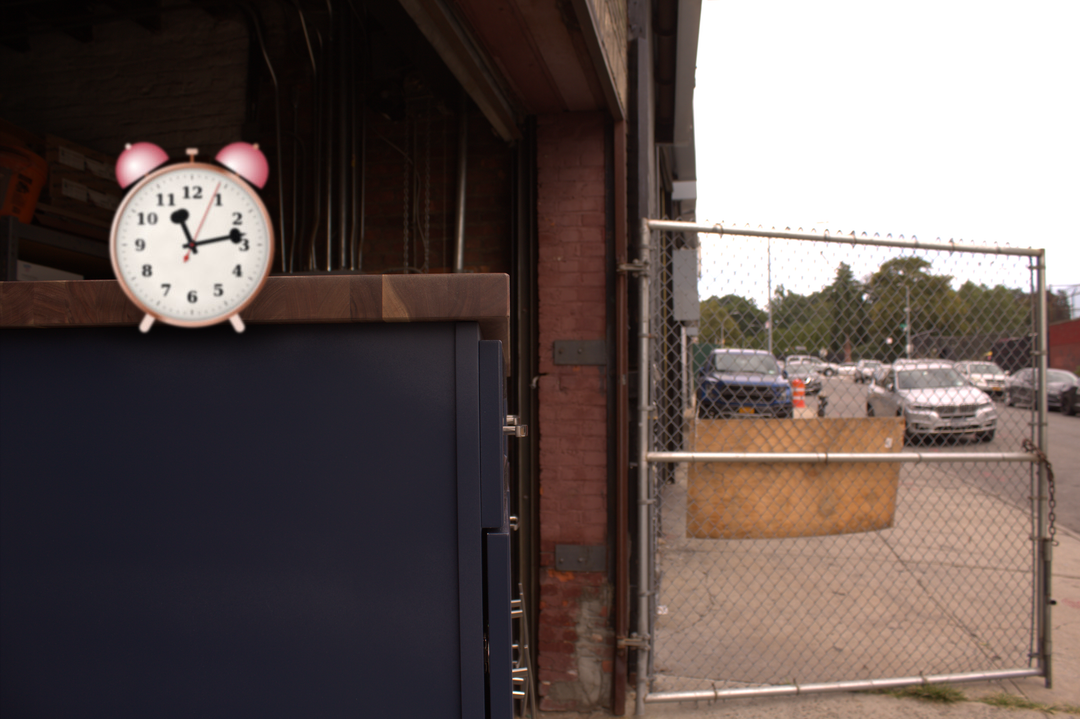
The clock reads h=11 m=13 s=4
